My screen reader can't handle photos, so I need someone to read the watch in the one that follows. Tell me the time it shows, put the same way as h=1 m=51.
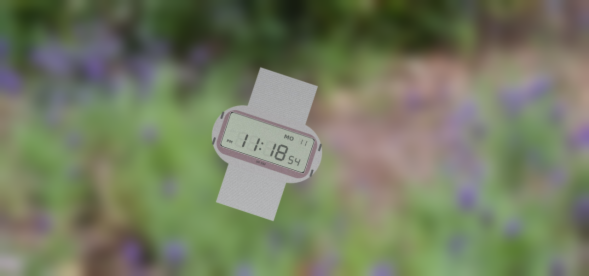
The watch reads h=11 m=18
